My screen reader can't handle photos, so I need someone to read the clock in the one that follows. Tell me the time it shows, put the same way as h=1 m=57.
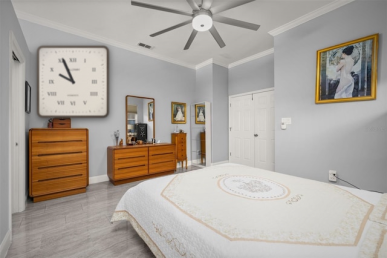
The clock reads h=9 m=56
